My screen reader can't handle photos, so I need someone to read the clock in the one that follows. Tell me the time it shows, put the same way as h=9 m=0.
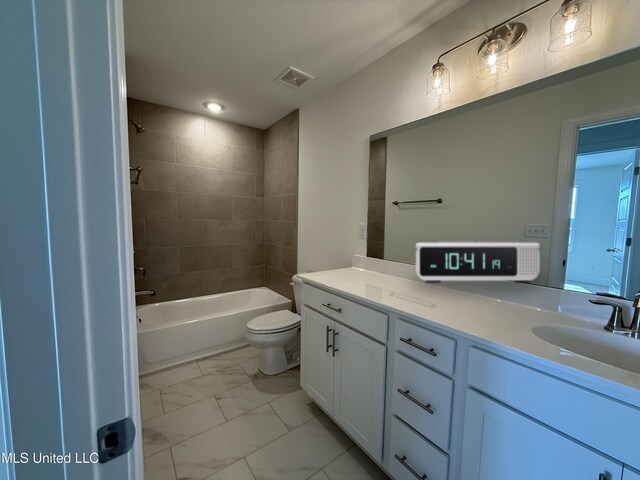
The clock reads h=10 m=41
